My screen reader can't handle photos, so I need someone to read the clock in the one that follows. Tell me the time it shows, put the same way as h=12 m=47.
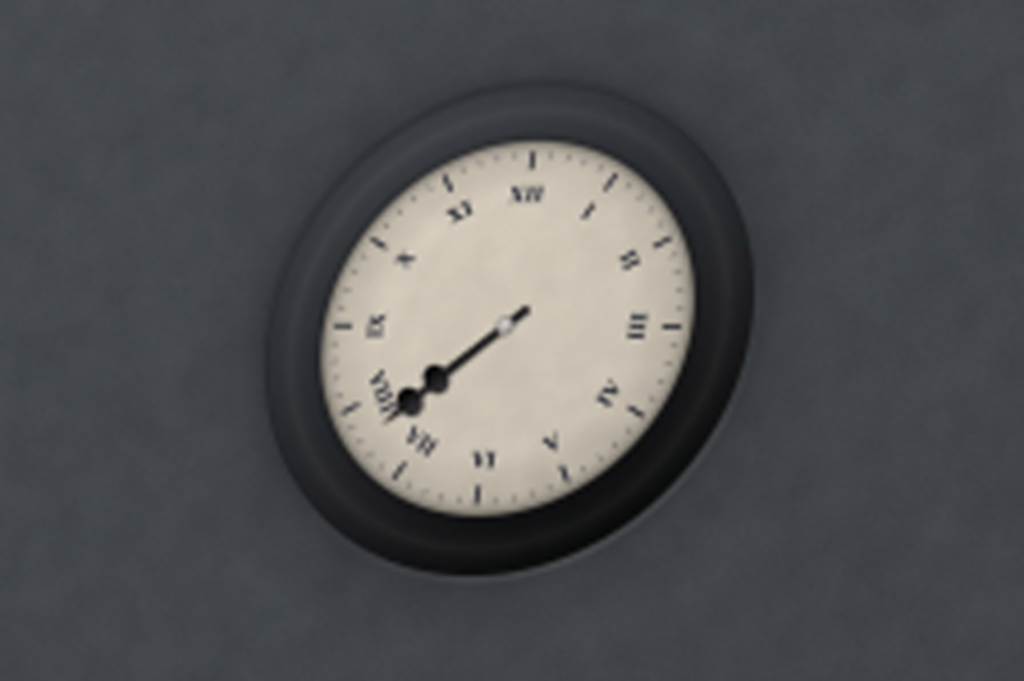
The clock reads h=7 m=38
